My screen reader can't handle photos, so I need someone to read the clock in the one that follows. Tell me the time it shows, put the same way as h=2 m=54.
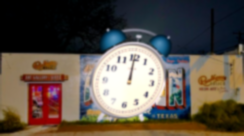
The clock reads h=12 m=0
